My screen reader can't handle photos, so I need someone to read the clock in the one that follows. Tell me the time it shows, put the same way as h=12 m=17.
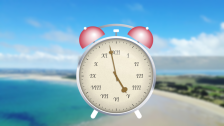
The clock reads h=4 m=58
